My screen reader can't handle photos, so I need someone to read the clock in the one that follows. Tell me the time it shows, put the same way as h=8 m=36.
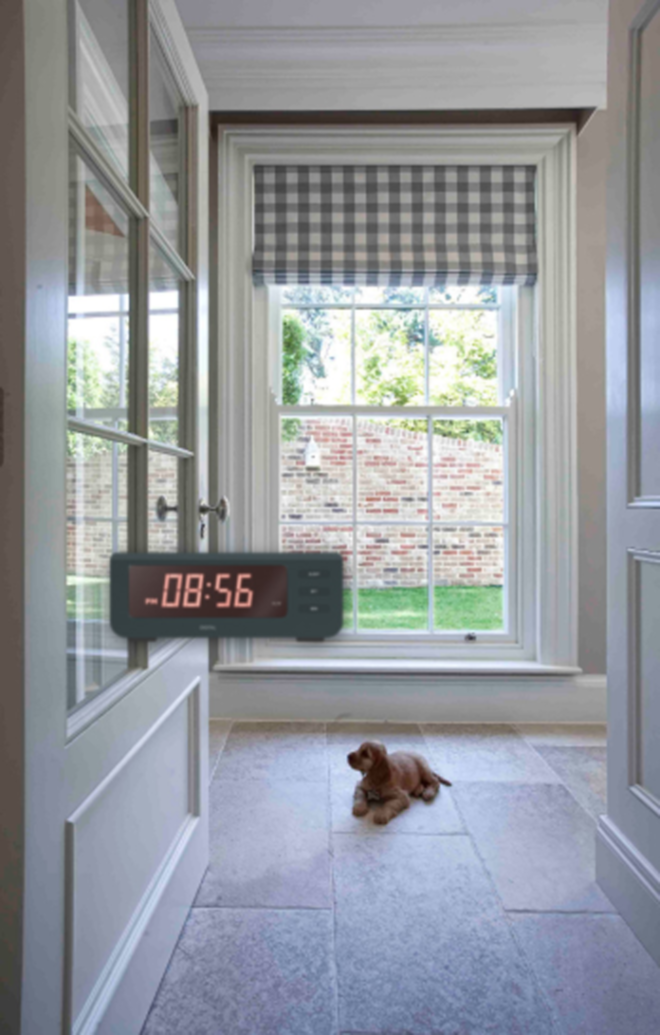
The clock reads h=8 m=56
